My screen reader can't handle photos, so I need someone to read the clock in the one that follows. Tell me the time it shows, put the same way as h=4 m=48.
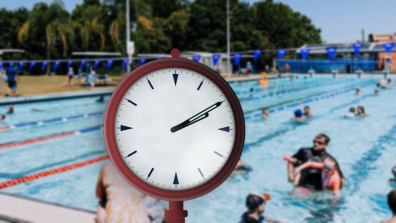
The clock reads h=2 m=10
